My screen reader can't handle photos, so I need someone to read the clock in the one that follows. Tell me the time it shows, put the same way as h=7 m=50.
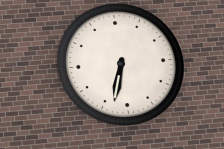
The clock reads h=6 m=33
